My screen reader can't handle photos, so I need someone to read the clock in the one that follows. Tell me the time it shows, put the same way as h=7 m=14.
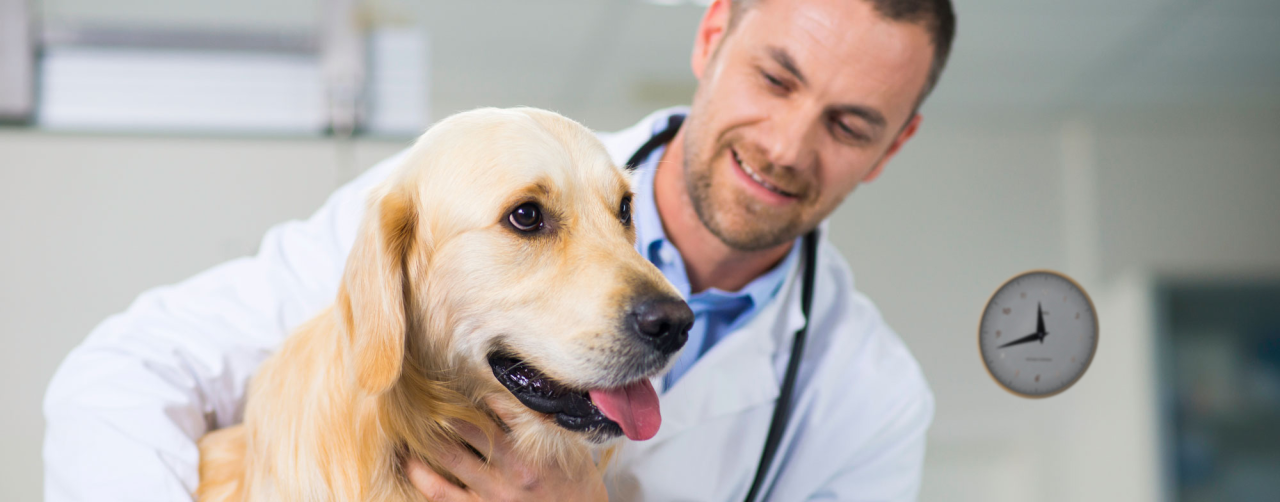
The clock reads h=11 m=42
